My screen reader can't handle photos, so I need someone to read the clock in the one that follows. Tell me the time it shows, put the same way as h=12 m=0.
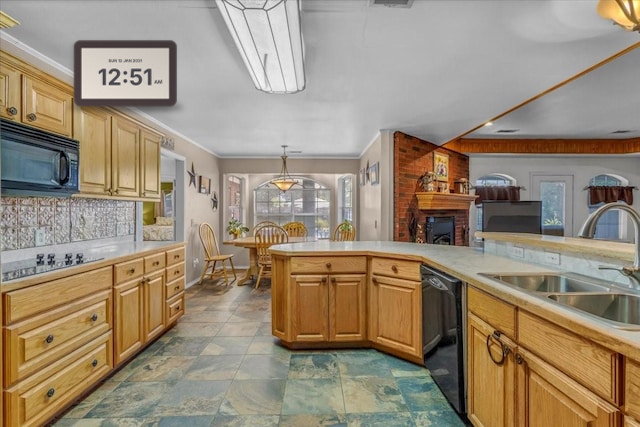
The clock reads h=12 m=51
